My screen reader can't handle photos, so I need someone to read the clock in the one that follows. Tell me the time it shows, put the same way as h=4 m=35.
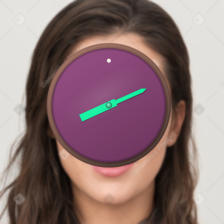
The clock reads h=8 m=11
